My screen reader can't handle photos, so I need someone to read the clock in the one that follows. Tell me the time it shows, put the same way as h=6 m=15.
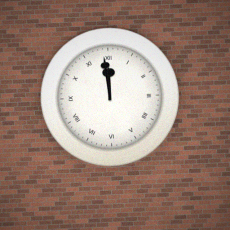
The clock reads h=11 m=59
